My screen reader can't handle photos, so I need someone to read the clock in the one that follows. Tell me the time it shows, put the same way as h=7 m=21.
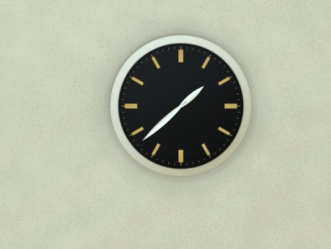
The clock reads h=1 m=38
